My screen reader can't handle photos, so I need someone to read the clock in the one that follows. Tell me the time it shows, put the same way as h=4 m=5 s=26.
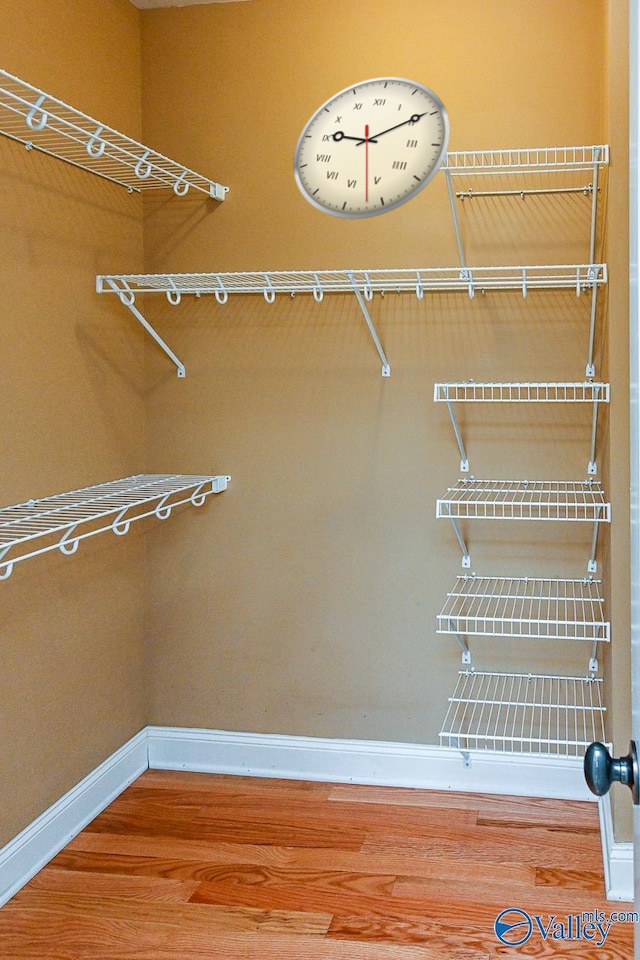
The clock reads h=9 m=9 s=27
